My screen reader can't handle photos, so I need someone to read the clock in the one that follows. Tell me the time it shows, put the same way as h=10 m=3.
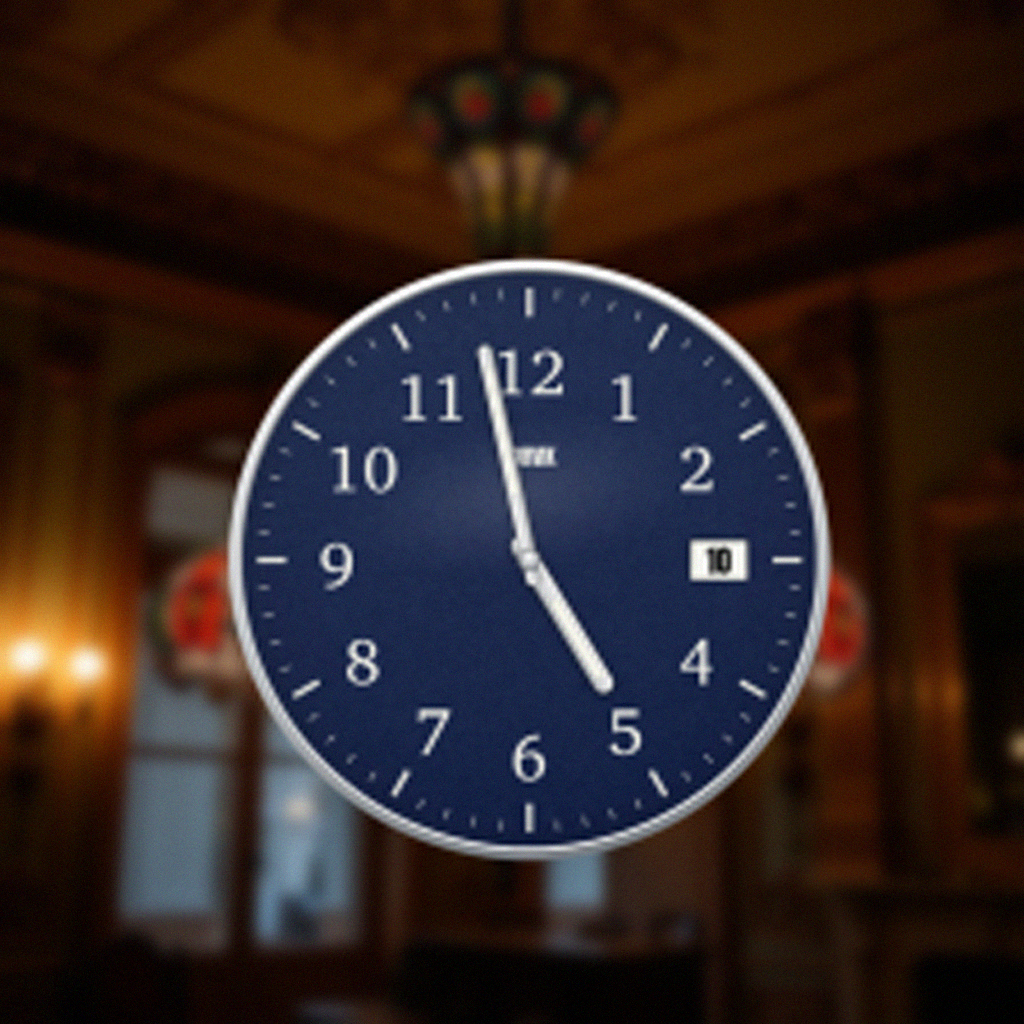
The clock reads h=4 m=58
